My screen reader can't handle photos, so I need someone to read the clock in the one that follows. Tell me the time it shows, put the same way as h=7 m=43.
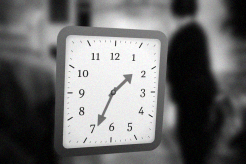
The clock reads h=1 m=34
